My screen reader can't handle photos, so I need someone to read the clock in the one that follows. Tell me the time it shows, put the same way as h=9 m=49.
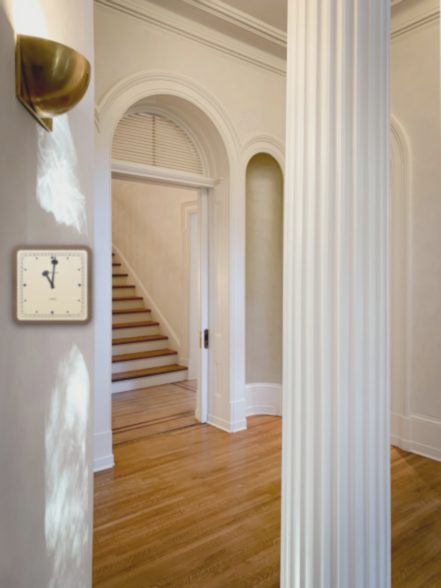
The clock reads h=11 m=1
